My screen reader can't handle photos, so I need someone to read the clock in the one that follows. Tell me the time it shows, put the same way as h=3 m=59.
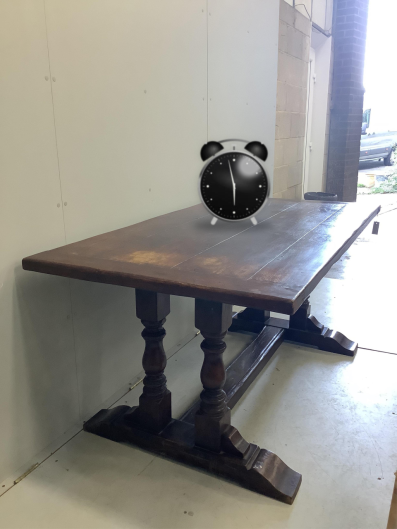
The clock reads h=5 m=58
